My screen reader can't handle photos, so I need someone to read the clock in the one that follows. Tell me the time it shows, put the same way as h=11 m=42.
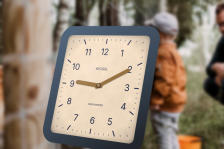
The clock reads h=9 m=10
